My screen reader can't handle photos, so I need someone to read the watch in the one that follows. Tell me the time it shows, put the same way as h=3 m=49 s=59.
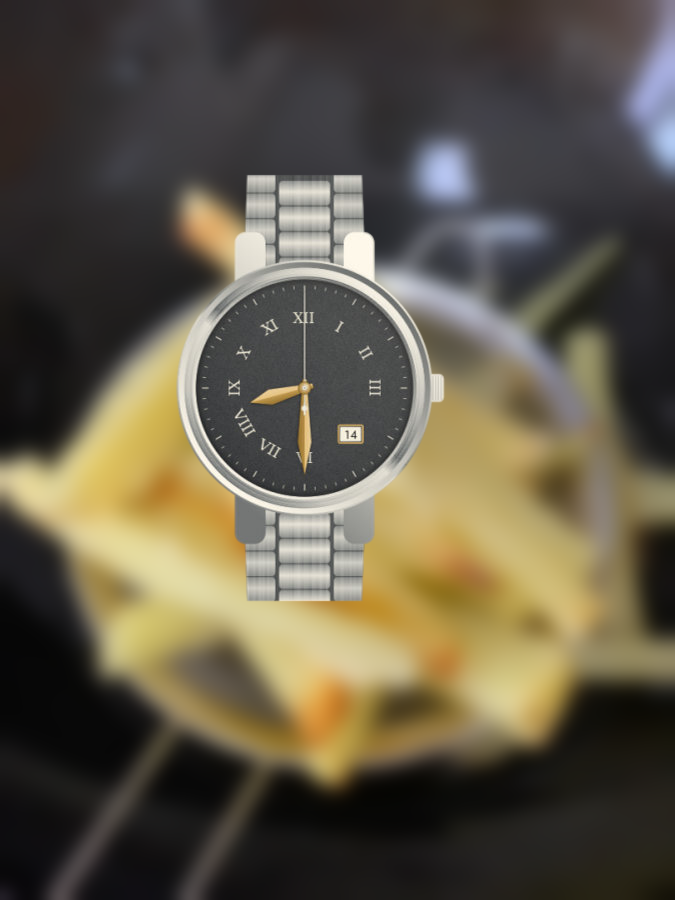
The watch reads h=8 m=30 s=0
